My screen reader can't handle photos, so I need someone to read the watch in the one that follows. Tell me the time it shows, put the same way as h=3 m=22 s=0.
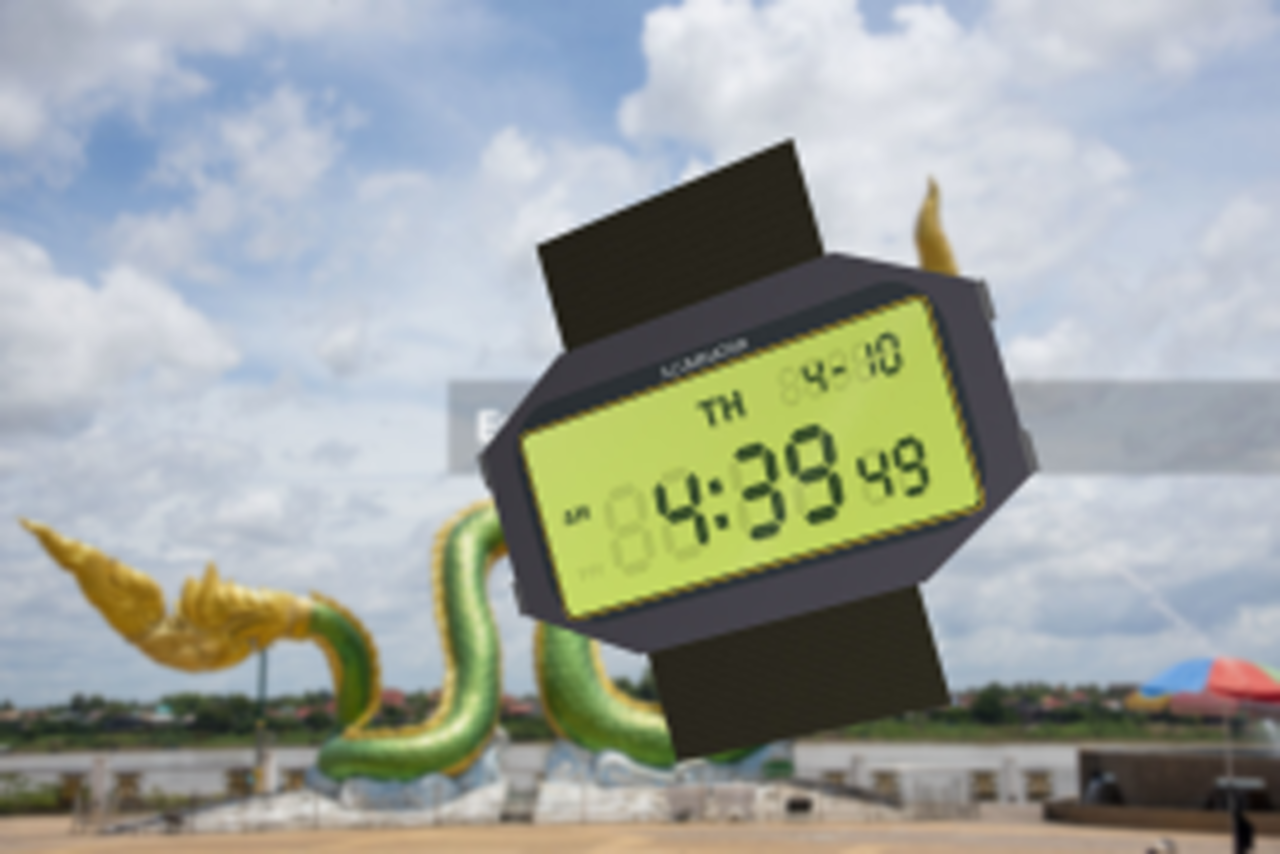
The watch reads h=4 m=39 s=49
